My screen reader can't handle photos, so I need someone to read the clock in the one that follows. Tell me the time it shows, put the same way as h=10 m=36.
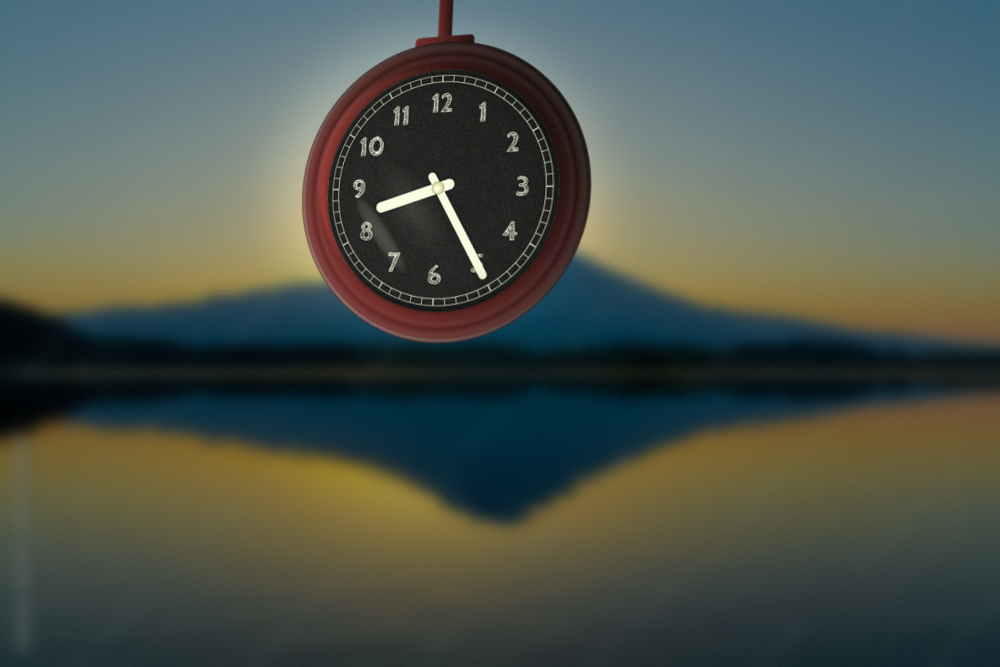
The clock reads h=8 m=25
